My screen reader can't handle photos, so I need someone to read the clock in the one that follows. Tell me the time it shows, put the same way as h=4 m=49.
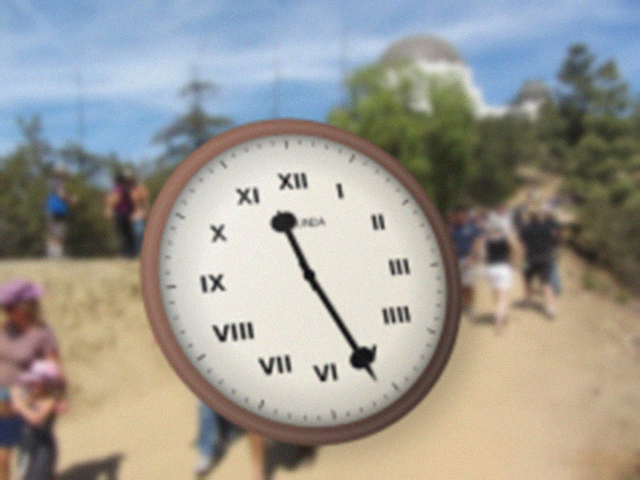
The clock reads h=11 m=26
